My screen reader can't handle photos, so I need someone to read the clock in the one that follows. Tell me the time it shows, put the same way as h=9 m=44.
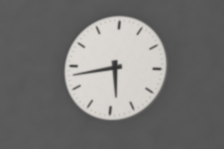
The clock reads h=5 m=43
